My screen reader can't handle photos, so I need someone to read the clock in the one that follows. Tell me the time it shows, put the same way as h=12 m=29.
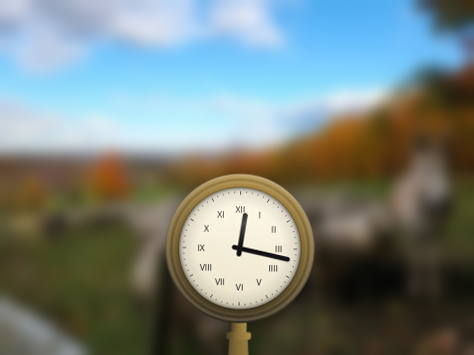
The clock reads h=12 m=17
